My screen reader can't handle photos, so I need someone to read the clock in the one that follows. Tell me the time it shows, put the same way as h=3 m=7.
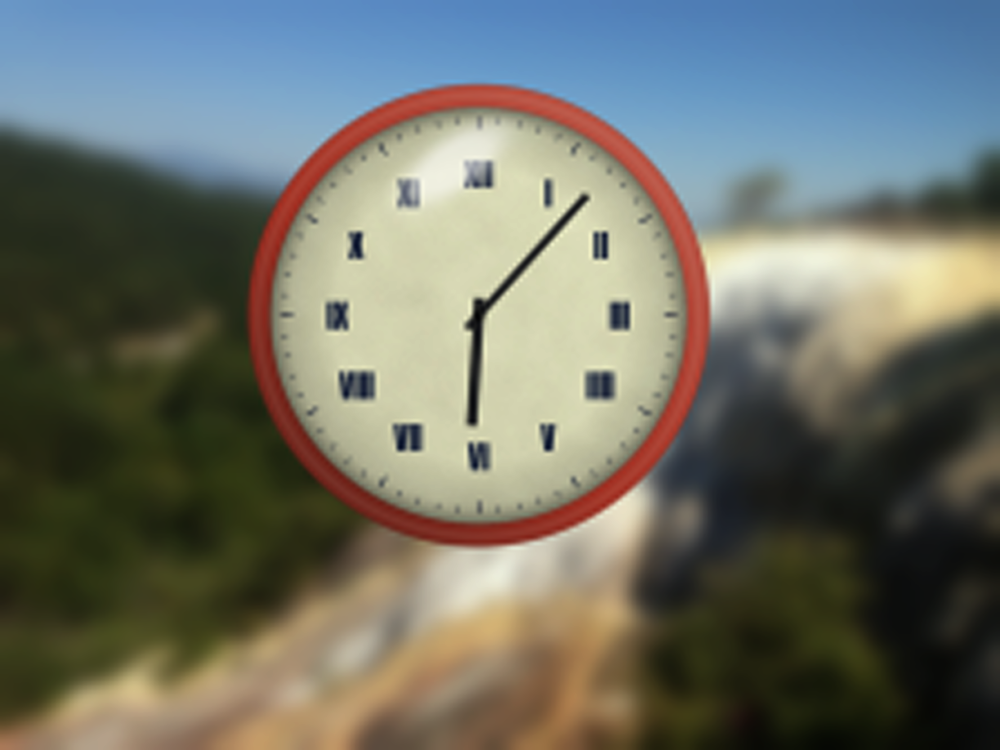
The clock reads h=6 m=7
